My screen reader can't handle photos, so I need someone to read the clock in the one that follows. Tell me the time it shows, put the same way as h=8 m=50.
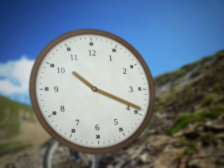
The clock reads h=10 m=19
